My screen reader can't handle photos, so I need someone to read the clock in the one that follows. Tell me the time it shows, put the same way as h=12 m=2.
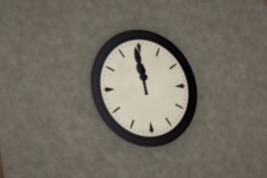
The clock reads h=11 m=59
